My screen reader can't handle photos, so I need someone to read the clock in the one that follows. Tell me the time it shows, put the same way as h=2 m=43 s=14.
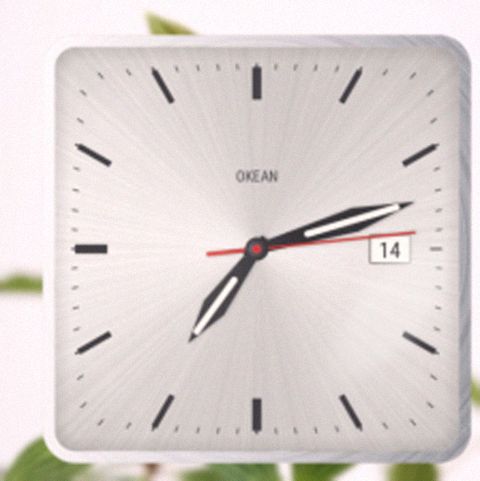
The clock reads h=7 m=12 s=14
